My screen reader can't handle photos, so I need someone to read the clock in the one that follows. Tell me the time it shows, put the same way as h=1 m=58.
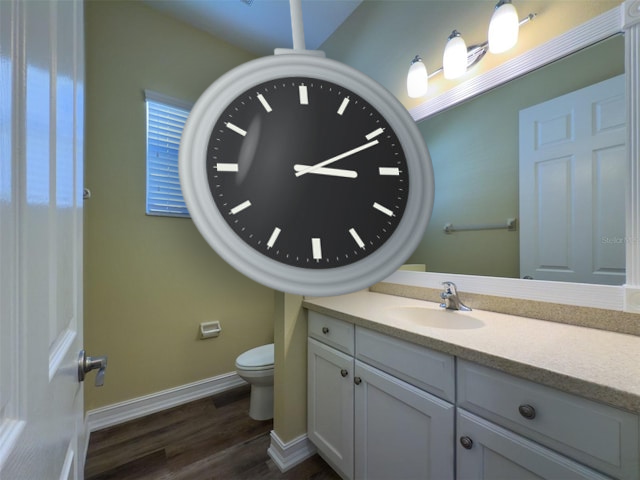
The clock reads h=3 m=11
